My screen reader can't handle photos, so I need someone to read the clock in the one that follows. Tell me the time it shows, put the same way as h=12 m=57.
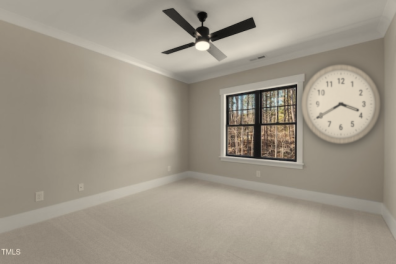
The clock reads h=3 m=40
